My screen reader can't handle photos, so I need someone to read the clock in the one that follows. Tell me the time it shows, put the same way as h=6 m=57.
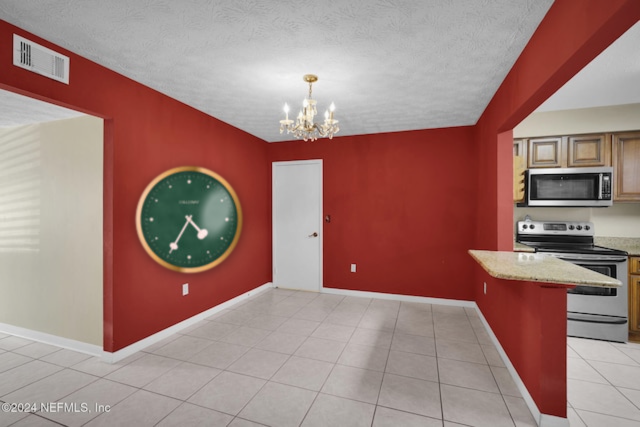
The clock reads h=4 m=35
